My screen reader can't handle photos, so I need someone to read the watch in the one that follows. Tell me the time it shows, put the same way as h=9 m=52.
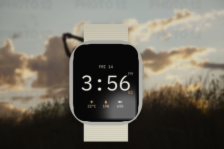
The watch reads h=3 m=56
